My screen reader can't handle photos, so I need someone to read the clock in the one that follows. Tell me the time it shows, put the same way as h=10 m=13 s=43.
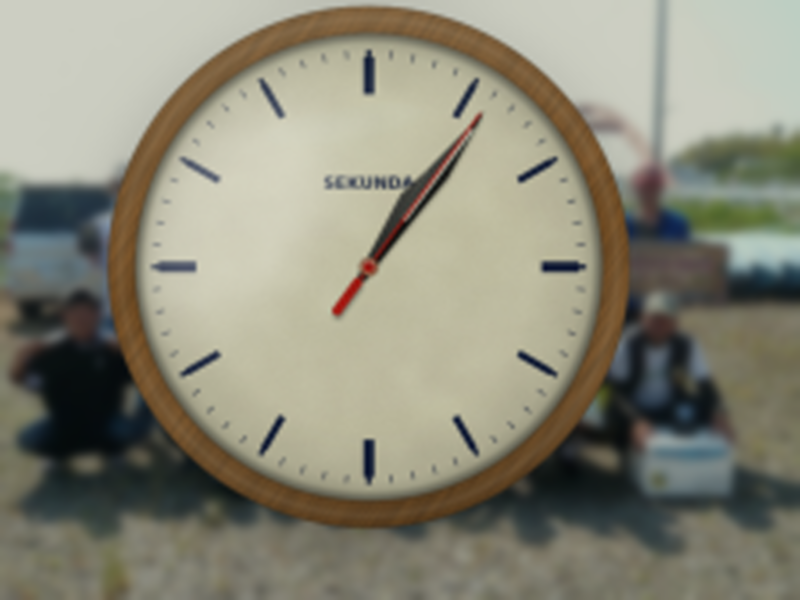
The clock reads h=1 m=6 s=6
